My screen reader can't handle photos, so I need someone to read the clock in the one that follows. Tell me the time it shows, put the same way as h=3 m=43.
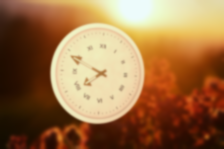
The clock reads h=7 m=49
